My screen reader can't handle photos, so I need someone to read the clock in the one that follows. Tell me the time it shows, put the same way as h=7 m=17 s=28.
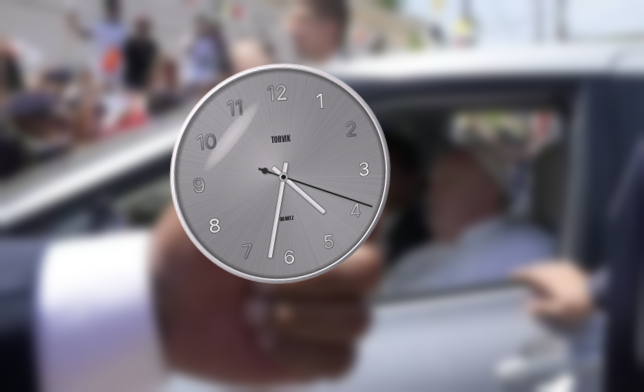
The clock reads h=4 m=32 s=19
